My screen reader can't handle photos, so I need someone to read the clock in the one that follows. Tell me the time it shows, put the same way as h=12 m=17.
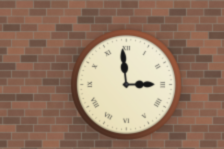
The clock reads h=2 m=59
